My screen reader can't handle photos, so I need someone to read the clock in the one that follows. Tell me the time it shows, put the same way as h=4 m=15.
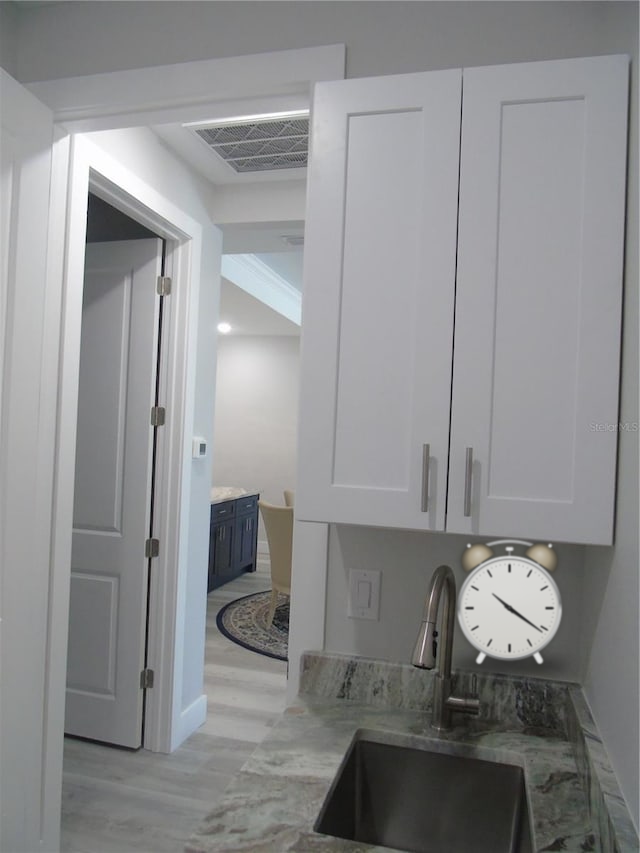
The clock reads h=10 m=21
